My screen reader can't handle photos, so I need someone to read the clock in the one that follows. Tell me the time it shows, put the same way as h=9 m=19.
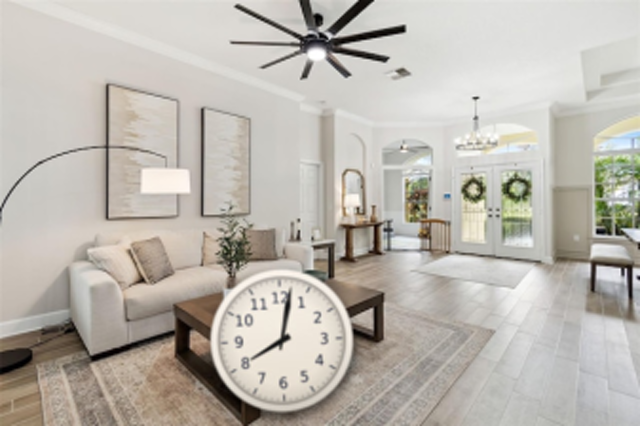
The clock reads h=8 m=2
